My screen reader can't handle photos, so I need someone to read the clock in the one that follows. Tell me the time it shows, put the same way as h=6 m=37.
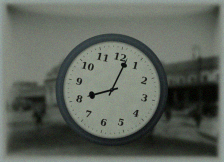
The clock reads h=8 m=2
